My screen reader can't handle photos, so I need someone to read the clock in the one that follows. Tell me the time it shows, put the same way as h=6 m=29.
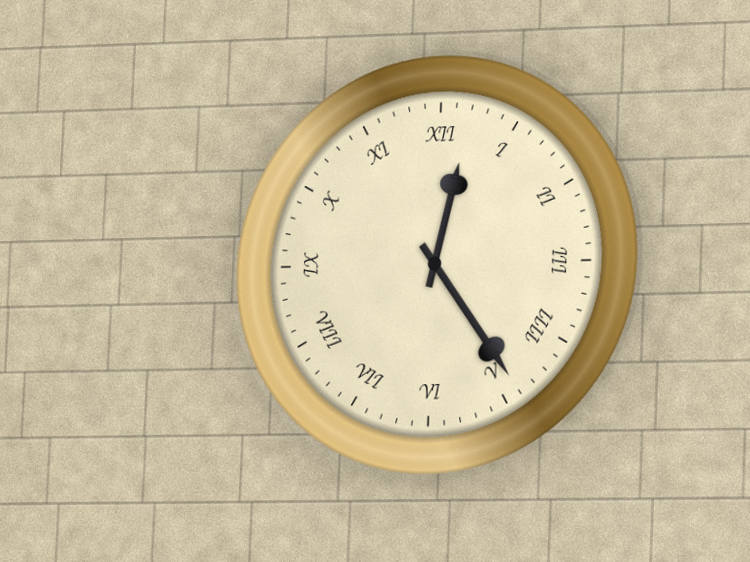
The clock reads h=12 m=24
